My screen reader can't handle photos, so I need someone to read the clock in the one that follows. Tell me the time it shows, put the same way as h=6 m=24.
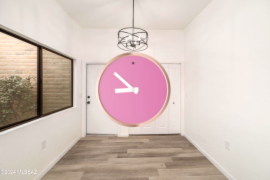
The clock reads h=8 m=52
